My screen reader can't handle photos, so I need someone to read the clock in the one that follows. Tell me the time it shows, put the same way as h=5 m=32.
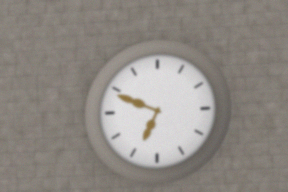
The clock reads h=6 m=49
